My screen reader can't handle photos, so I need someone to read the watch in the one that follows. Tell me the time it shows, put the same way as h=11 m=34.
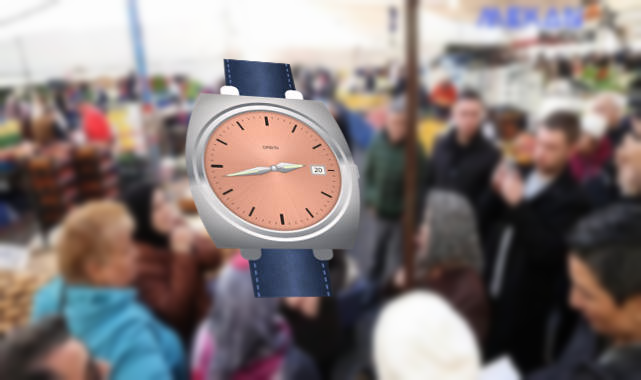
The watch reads h=2 m=43
